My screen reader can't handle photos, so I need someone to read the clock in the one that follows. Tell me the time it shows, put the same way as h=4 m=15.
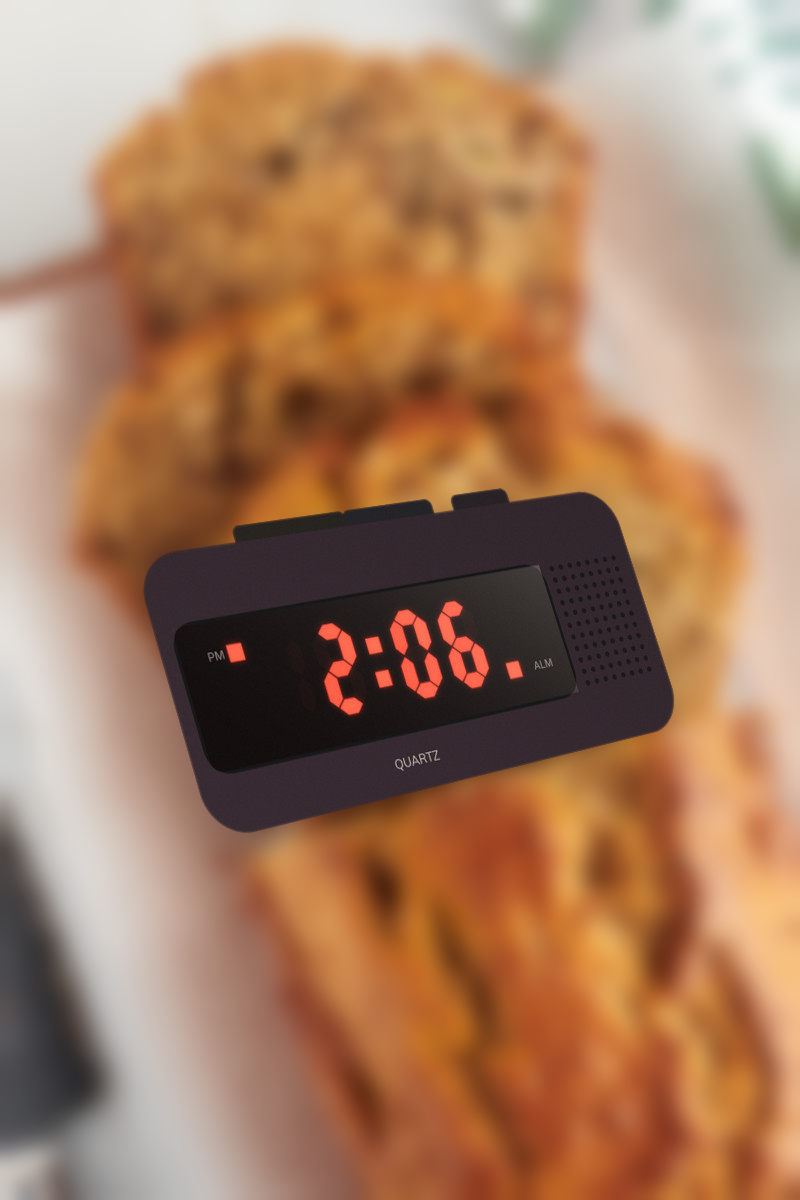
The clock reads h=2 m=6
